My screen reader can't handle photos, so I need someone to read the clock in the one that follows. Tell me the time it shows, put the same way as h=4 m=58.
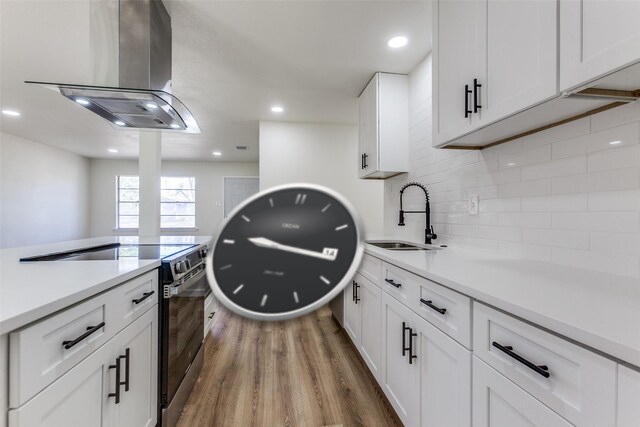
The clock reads h=9 m=16
